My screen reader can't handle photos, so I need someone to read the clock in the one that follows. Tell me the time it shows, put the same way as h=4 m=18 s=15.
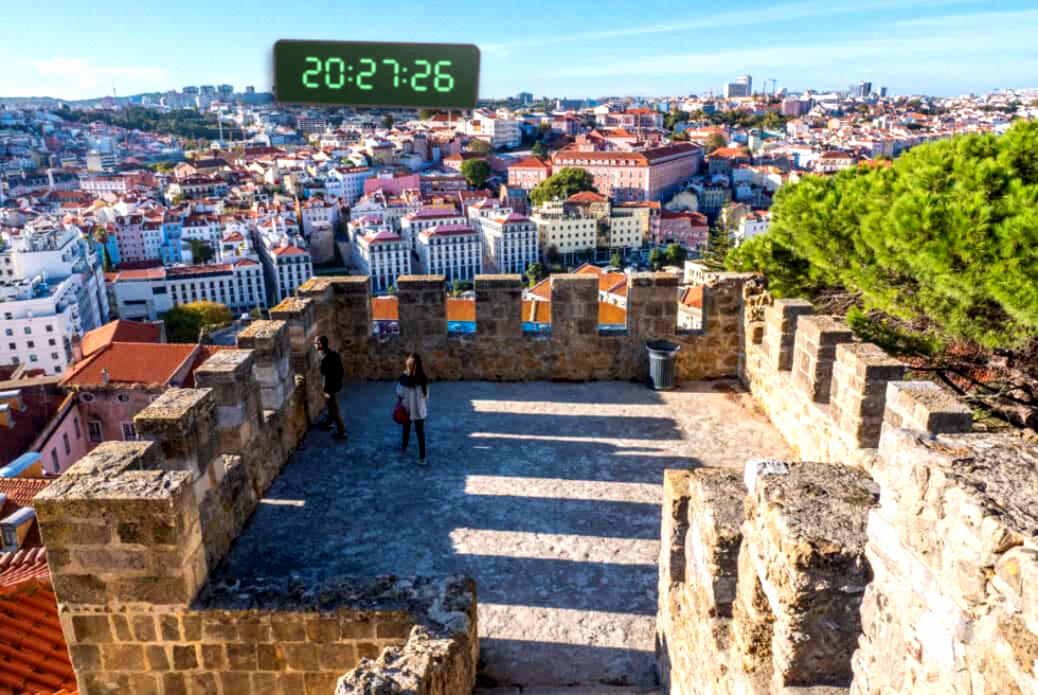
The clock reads h=20 m=27 s=26
